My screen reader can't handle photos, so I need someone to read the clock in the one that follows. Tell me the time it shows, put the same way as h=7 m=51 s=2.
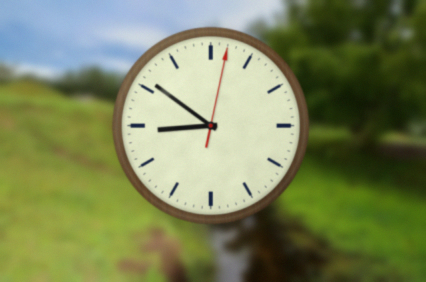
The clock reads h=8 m=51 s=2
